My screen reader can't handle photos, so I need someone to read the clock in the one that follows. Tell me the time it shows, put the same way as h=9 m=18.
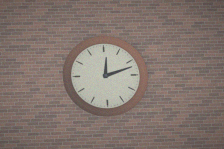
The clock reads h=12 m=12
